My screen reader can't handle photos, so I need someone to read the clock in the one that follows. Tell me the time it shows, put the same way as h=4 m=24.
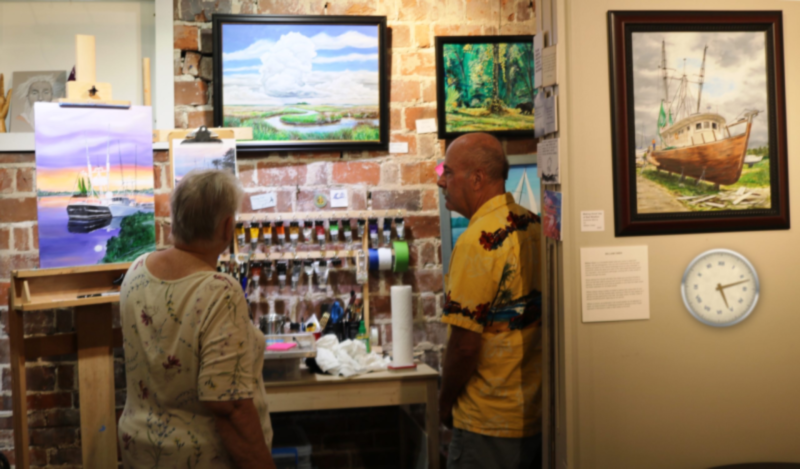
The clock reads h=5 m=12
